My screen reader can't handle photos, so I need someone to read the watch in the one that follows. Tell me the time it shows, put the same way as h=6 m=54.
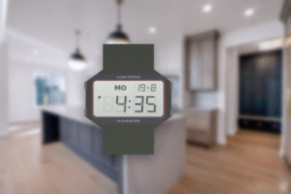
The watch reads h=4 m=35
